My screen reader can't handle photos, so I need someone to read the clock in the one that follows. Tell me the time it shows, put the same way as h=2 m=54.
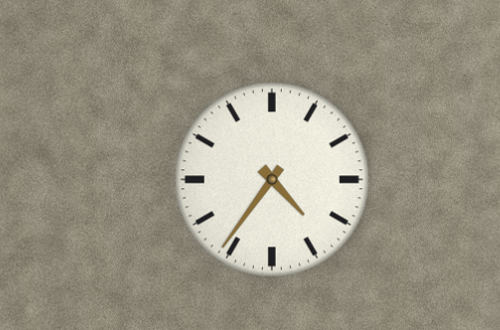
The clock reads h=4 m=36
